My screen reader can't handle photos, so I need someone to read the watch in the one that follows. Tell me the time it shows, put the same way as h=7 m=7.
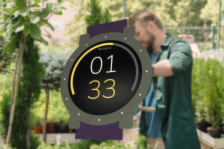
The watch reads h=1 m=33
